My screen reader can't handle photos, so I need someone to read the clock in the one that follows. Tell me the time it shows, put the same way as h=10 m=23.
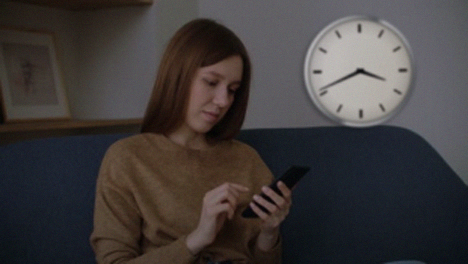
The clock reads h=3 m=41
